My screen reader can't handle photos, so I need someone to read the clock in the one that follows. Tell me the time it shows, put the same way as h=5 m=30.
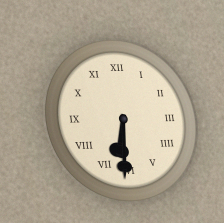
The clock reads h=6 m=31
